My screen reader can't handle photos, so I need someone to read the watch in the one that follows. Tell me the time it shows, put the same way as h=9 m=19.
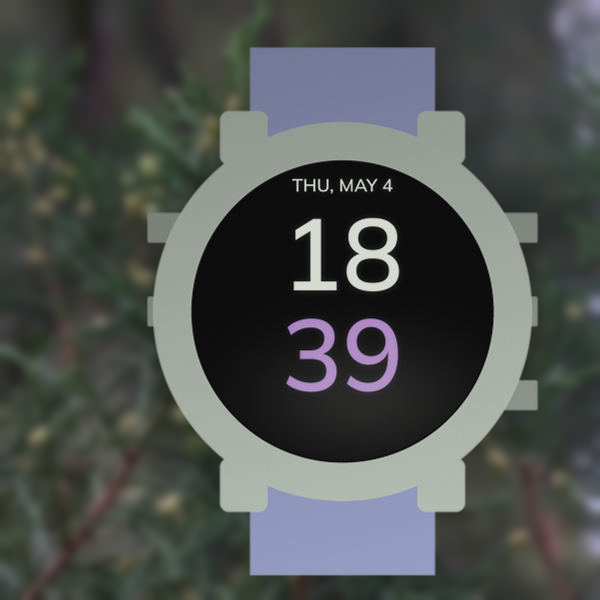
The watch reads h=18 m=39
